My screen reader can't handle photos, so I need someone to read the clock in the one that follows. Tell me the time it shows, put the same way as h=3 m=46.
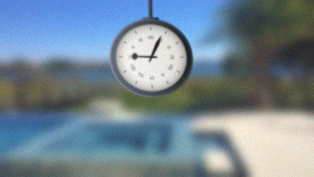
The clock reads h=9 m=4
